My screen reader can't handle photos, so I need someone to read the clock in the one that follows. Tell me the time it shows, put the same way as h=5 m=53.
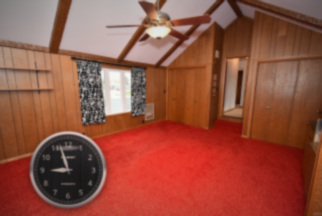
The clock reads h=8 m=57
